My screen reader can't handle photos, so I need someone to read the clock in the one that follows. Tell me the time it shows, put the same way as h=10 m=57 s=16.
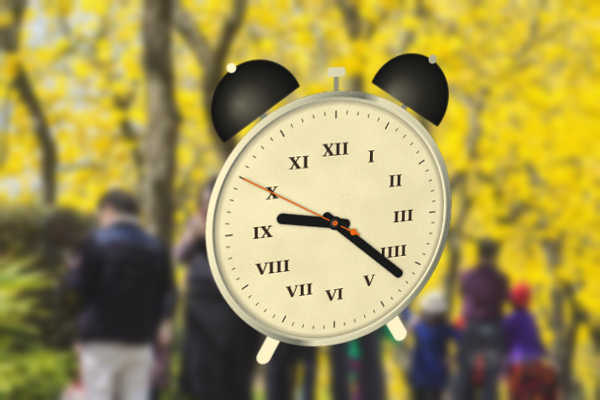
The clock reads h=9 m=21 s=50
